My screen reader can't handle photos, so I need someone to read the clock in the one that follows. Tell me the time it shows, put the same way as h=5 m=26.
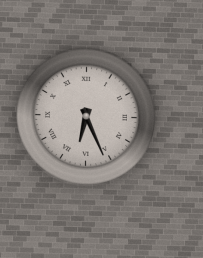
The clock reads h=6 m=26
